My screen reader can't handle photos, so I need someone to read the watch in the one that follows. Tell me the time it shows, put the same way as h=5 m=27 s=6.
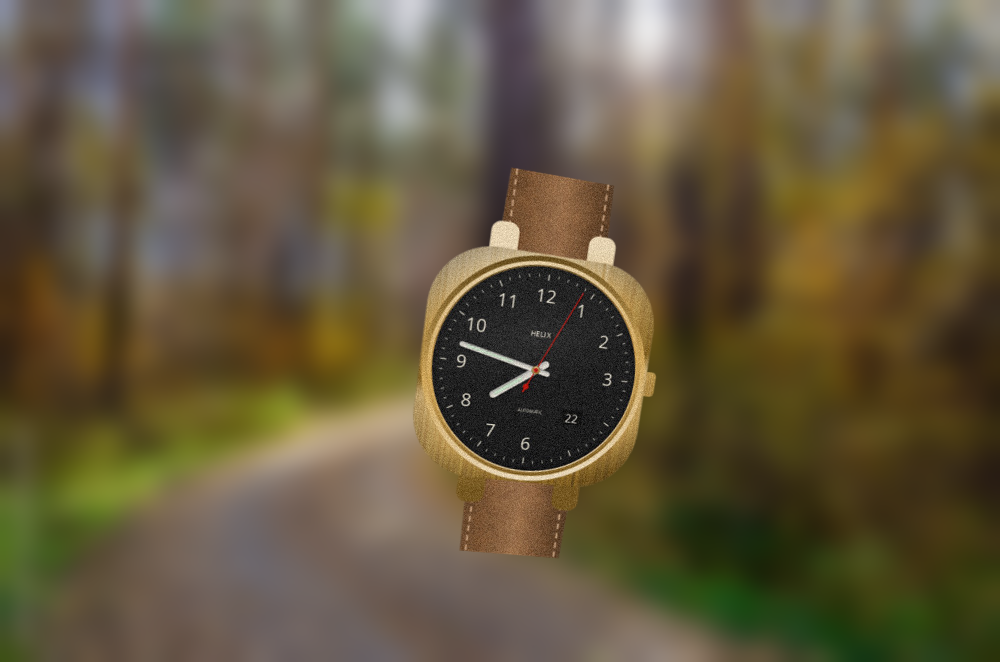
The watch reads h=7 m=47 s=4
